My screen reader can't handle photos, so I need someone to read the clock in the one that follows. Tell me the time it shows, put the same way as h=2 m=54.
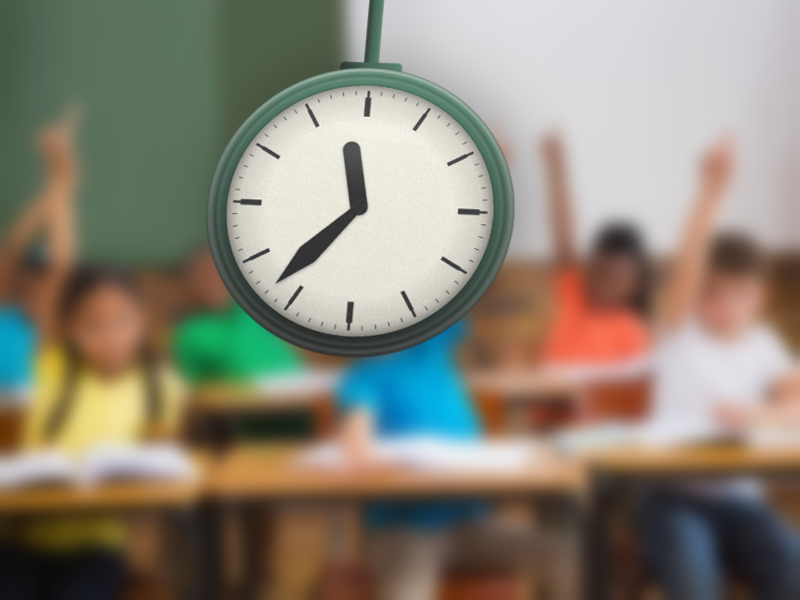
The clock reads h=11 m=37
